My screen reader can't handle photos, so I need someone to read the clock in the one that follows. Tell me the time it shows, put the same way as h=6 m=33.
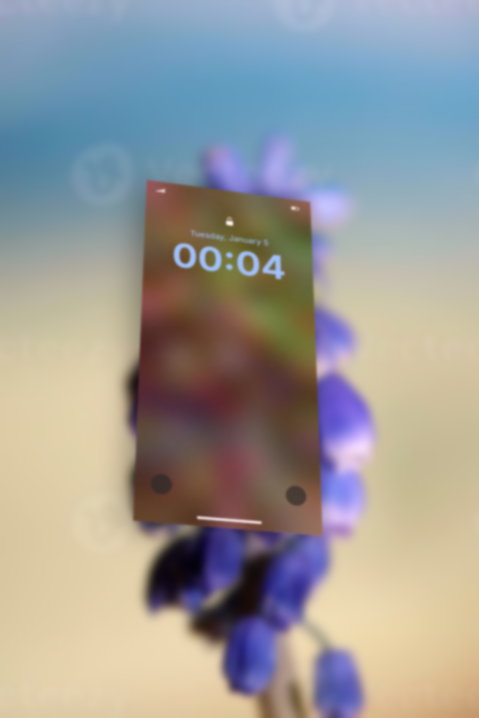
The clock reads h=0 m=4
